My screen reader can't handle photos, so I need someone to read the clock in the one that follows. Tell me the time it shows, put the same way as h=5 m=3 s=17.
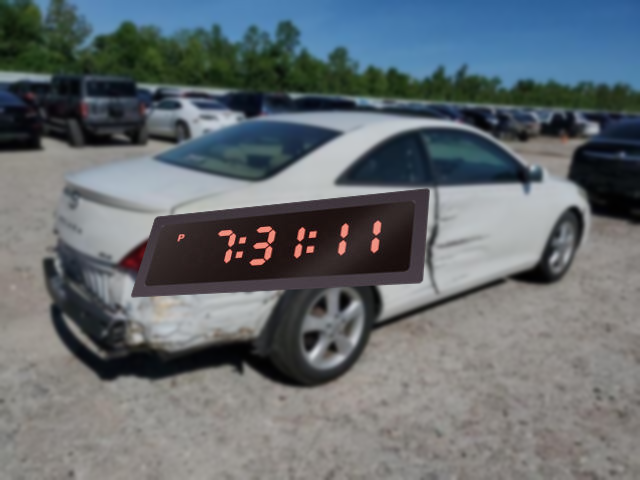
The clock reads h=7 m=31 s=11
